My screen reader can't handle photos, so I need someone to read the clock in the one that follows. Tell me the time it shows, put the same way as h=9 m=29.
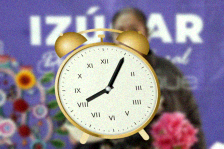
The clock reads h=8 m=5
